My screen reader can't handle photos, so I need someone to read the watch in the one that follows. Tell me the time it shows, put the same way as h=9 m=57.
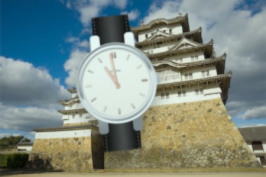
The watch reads h=10 m=59
